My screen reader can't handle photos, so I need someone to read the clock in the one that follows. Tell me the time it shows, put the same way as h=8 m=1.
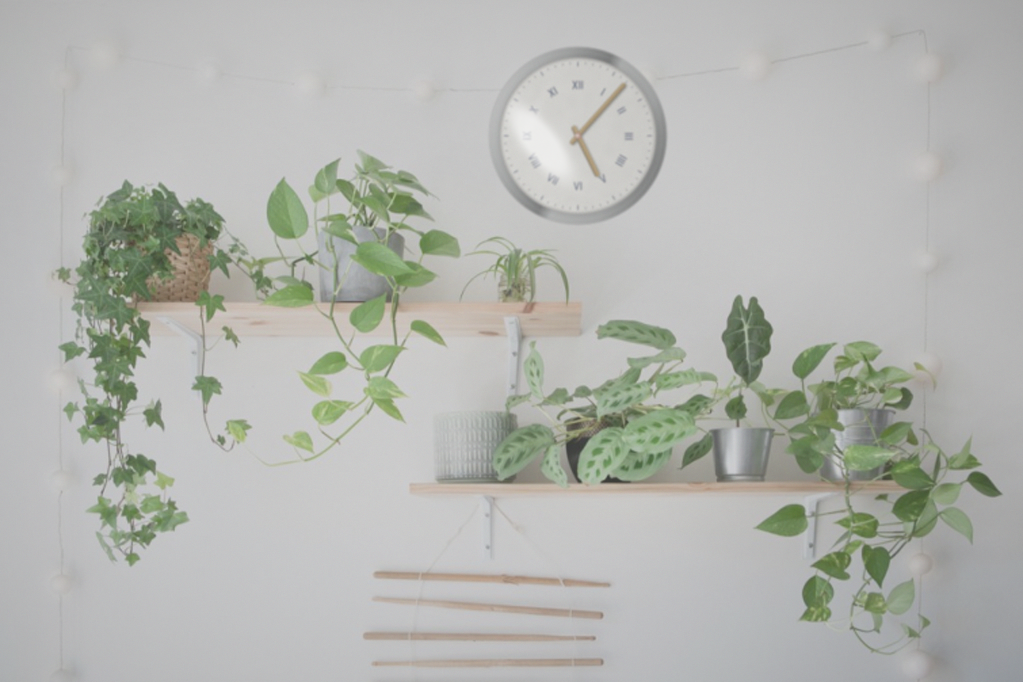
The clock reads h=5 m=7
